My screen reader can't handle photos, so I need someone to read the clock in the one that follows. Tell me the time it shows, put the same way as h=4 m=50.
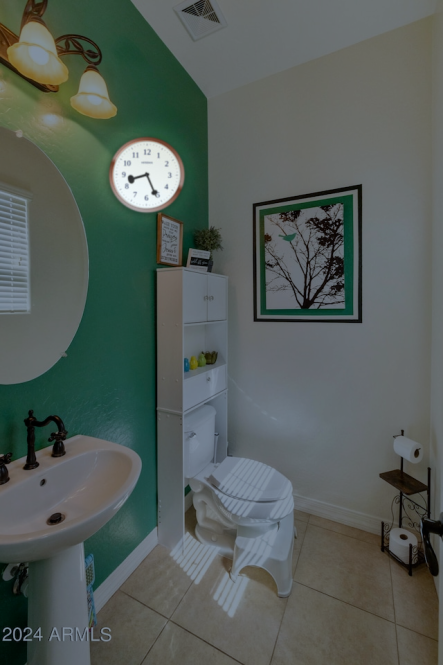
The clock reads h=8 m=26
